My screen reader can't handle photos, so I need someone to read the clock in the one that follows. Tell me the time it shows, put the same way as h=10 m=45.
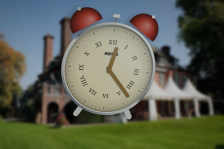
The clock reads h=12 m=23
